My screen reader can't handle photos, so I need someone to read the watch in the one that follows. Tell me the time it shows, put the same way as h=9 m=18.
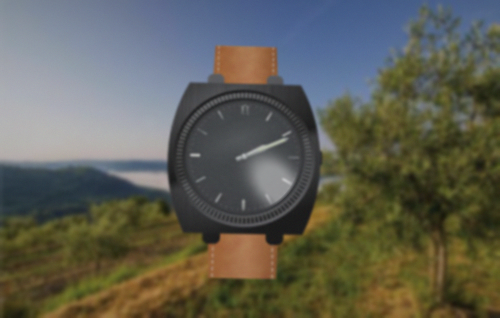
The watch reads h=2 m=11
